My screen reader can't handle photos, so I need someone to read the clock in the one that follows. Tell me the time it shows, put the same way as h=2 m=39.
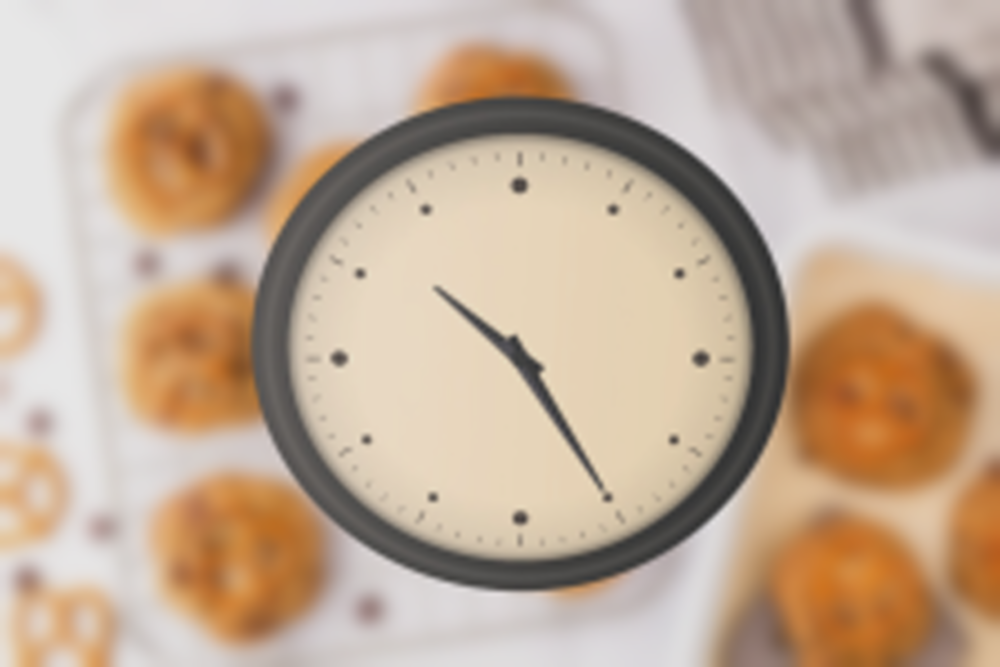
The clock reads h=10 m=25
